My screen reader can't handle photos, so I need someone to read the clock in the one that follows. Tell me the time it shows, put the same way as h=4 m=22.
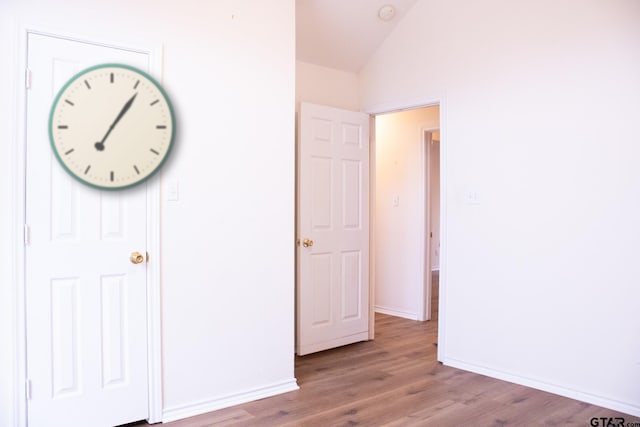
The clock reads h=7 m=6
